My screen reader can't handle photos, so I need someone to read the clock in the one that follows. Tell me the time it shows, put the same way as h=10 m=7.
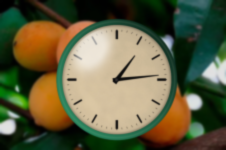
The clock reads h=1 m=14
